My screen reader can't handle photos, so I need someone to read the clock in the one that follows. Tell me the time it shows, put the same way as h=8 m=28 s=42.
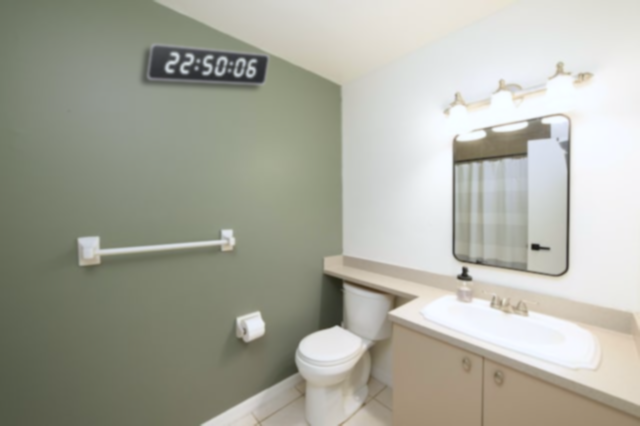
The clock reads h=22 m=50 s=6
